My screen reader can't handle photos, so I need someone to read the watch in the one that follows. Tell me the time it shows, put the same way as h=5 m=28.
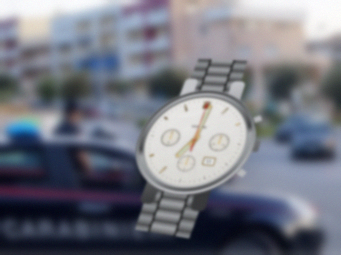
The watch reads h=7 m=1
